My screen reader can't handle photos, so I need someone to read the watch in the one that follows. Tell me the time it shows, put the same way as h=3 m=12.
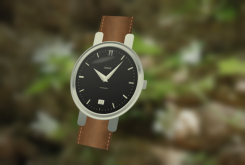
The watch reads h=10 m=6
